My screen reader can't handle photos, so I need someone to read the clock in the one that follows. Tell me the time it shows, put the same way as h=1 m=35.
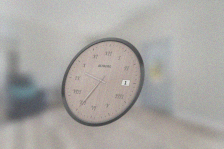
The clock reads h=9 m=35
